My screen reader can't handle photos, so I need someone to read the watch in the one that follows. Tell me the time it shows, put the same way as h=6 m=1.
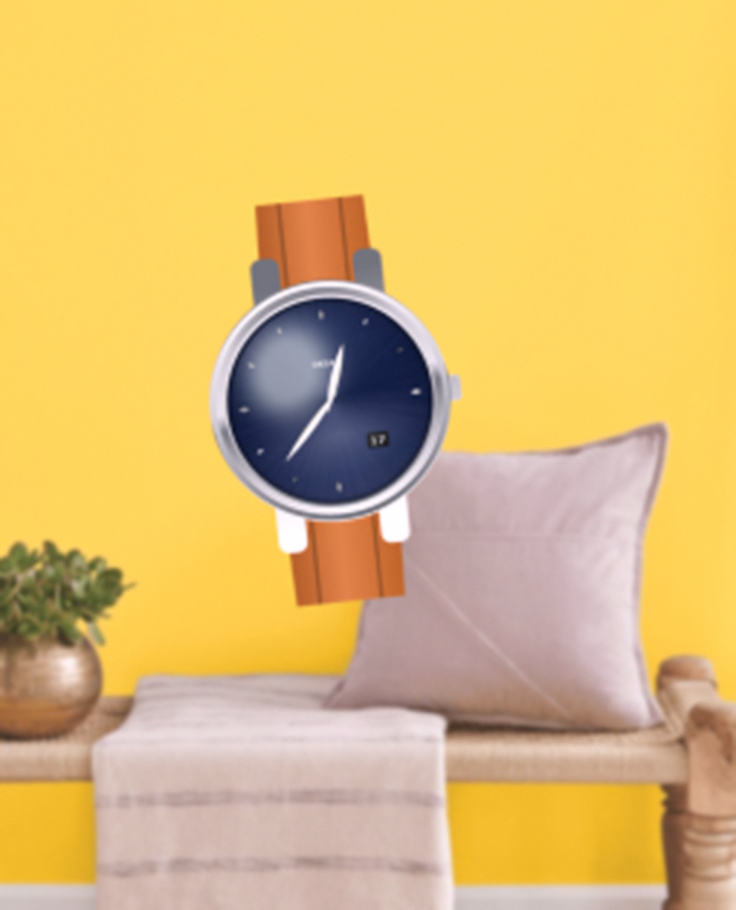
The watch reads h=12 m=37
